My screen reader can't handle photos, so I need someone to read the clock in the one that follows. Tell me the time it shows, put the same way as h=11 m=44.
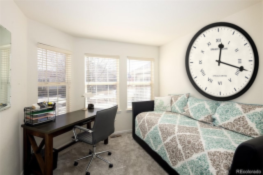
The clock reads h=12 m=18
